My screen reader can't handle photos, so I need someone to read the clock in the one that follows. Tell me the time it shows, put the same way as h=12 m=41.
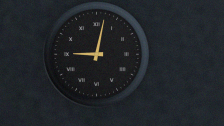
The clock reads h=9 m=2
